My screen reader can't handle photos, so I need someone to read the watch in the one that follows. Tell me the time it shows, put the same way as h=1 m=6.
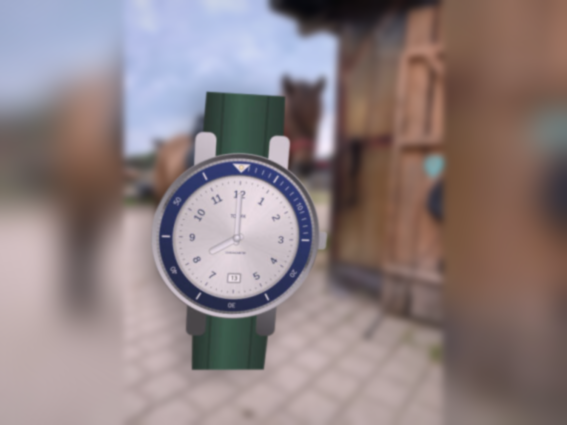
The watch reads h=8 m=0
